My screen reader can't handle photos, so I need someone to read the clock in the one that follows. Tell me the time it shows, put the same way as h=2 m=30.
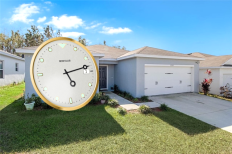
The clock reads h=5 m=13
